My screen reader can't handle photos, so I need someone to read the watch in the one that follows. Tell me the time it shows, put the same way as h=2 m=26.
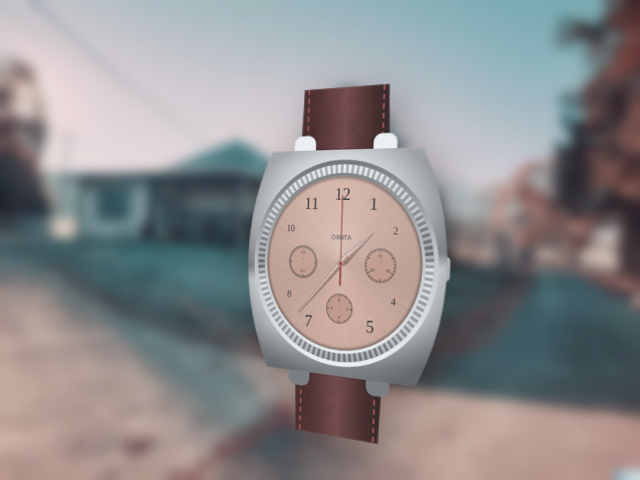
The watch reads h=1 m=37
